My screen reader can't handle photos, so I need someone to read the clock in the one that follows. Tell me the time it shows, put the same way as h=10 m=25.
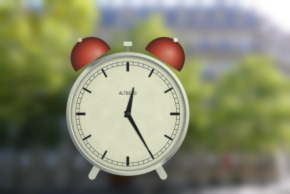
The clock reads h=12 m=25
